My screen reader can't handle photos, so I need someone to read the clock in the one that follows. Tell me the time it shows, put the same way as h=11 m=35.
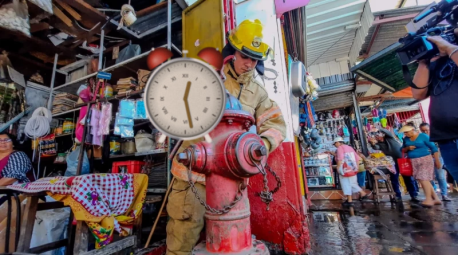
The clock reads h=12 m=28
